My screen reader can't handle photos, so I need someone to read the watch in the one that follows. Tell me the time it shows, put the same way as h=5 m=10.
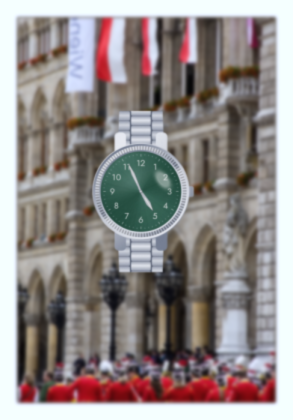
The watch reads h=4 m=56
